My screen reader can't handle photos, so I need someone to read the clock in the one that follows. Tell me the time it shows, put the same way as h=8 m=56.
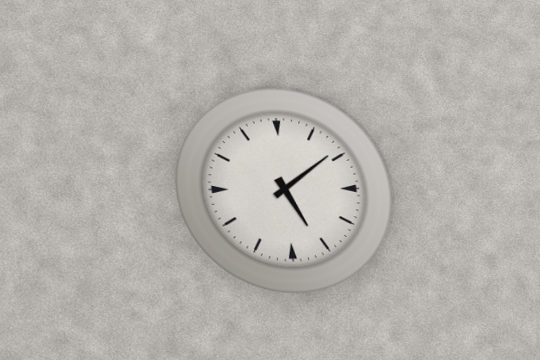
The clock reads h=5 m=9
